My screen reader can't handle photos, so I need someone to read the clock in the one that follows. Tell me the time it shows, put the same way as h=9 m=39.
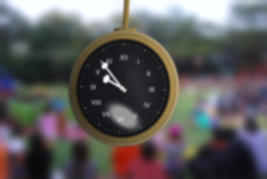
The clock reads h=9 m=53
